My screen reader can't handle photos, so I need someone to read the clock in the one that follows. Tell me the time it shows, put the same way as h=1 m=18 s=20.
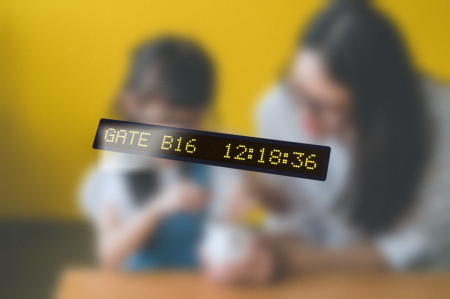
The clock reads h=12 m=18 s=36
